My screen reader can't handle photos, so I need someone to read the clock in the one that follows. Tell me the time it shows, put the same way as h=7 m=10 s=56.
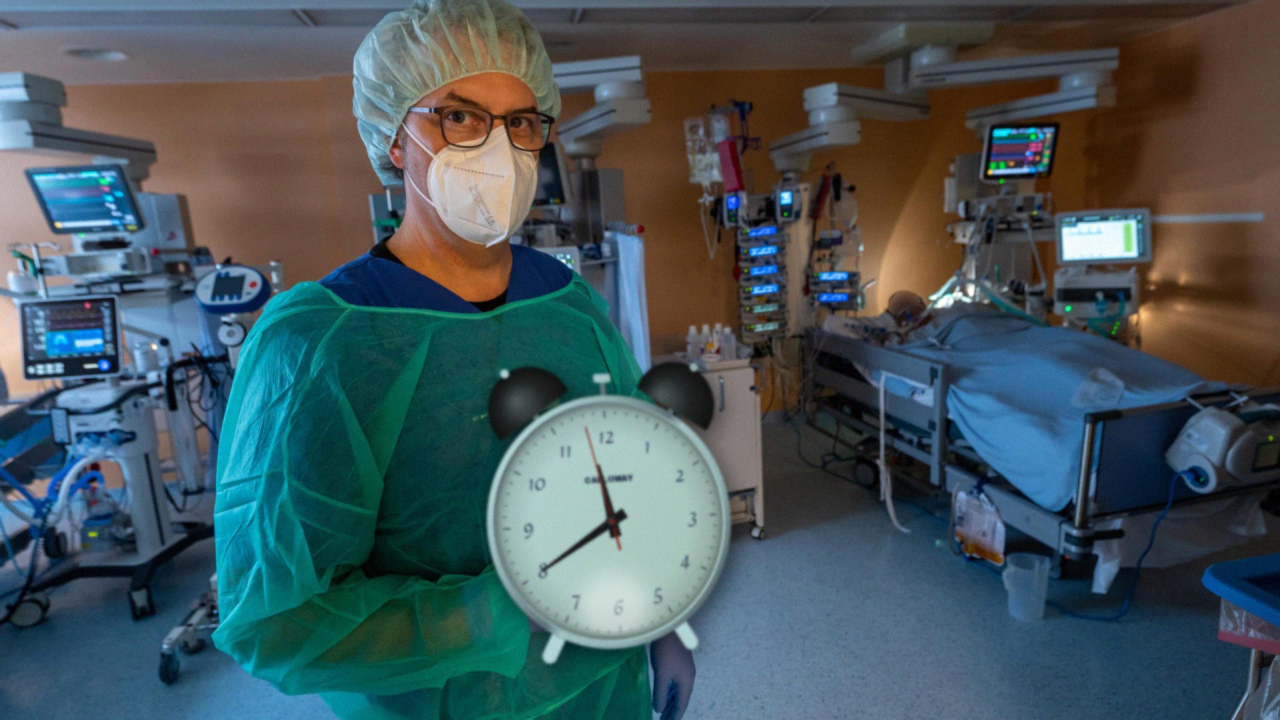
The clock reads h=11 m=39 s=58
